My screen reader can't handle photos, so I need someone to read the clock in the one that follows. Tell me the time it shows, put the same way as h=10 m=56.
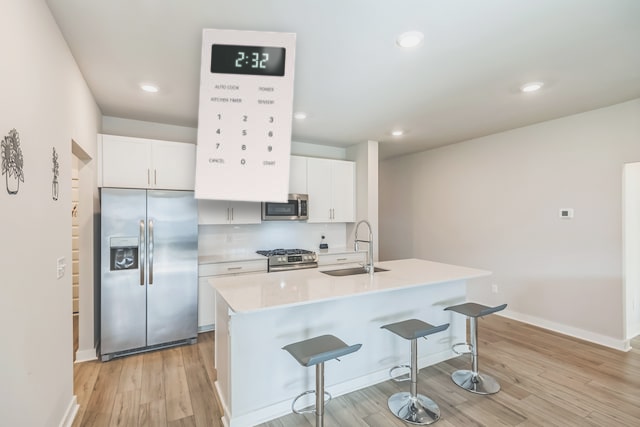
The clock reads h=2 m=32
